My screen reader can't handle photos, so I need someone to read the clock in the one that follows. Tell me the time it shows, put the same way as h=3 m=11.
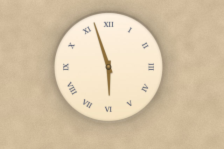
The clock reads h=5 m=57
